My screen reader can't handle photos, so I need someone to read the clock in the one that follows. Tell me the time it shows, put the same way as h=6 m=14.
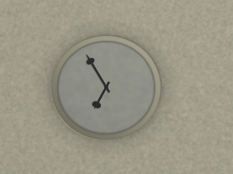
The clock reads h=6 m=55
